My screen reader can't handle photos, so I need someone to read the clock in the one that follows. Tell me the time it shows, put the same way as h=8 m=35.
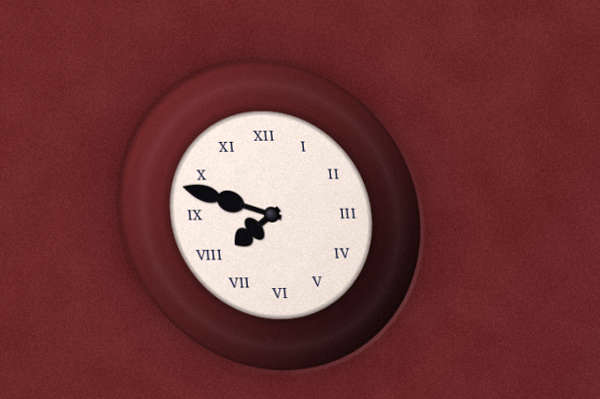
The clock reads h=7 m=48
